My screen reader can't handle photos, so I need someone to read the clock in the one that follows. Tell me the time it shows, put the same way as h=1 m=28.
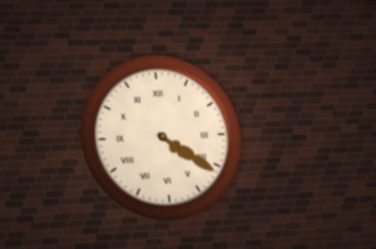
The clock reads h=4 m=21
